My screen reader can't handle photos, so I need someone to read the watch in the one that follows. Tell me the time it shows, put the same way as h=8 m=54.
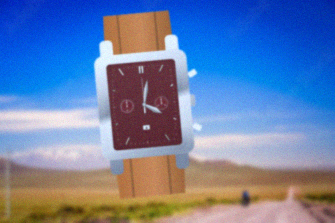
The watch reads h=4 m=2
